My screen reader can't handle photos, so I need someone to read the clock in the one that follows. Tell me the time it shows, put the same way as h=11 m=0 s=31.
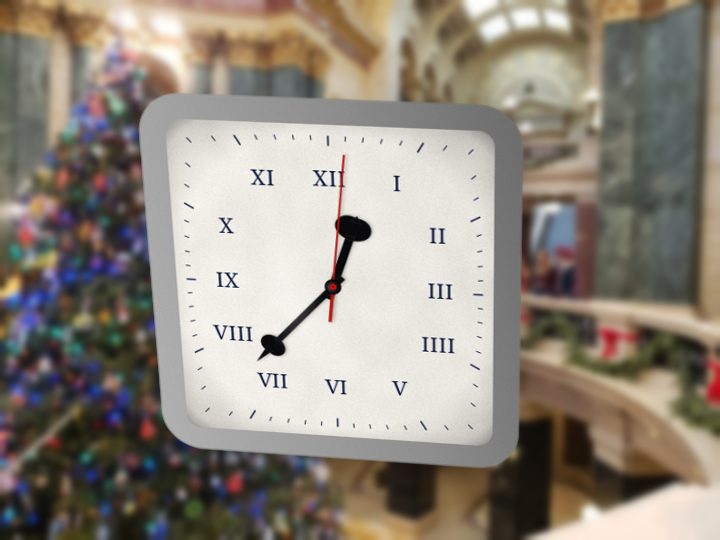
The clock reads h=12 m=37 s=1
